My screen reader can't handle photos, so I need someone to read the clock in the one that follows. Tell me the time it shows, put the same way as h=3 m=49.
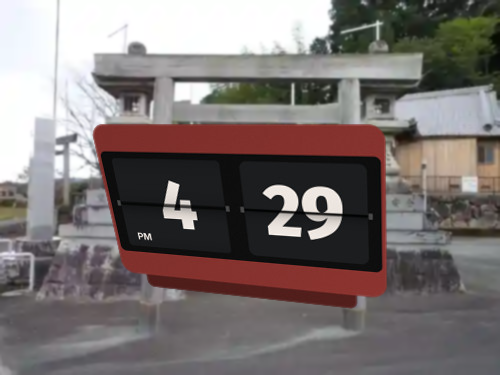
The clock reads h=4 m=29
